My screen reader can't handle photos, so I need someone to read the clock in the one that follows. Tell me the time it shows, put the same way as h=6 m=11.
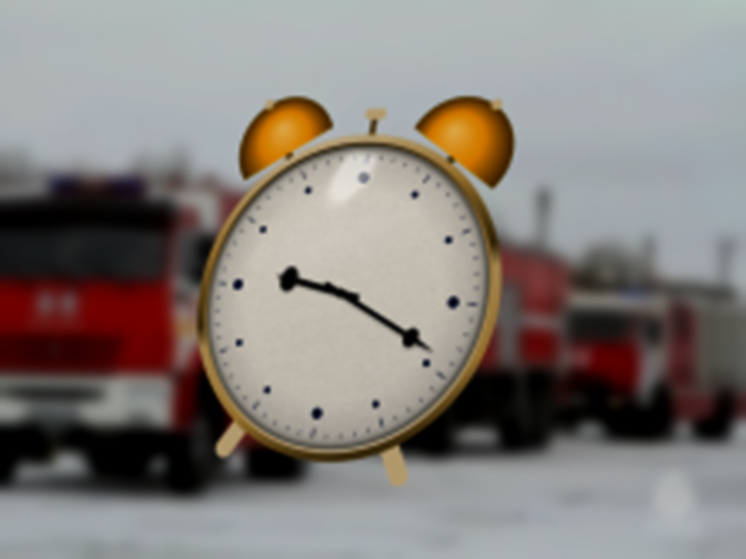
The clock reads h=9 m=19
